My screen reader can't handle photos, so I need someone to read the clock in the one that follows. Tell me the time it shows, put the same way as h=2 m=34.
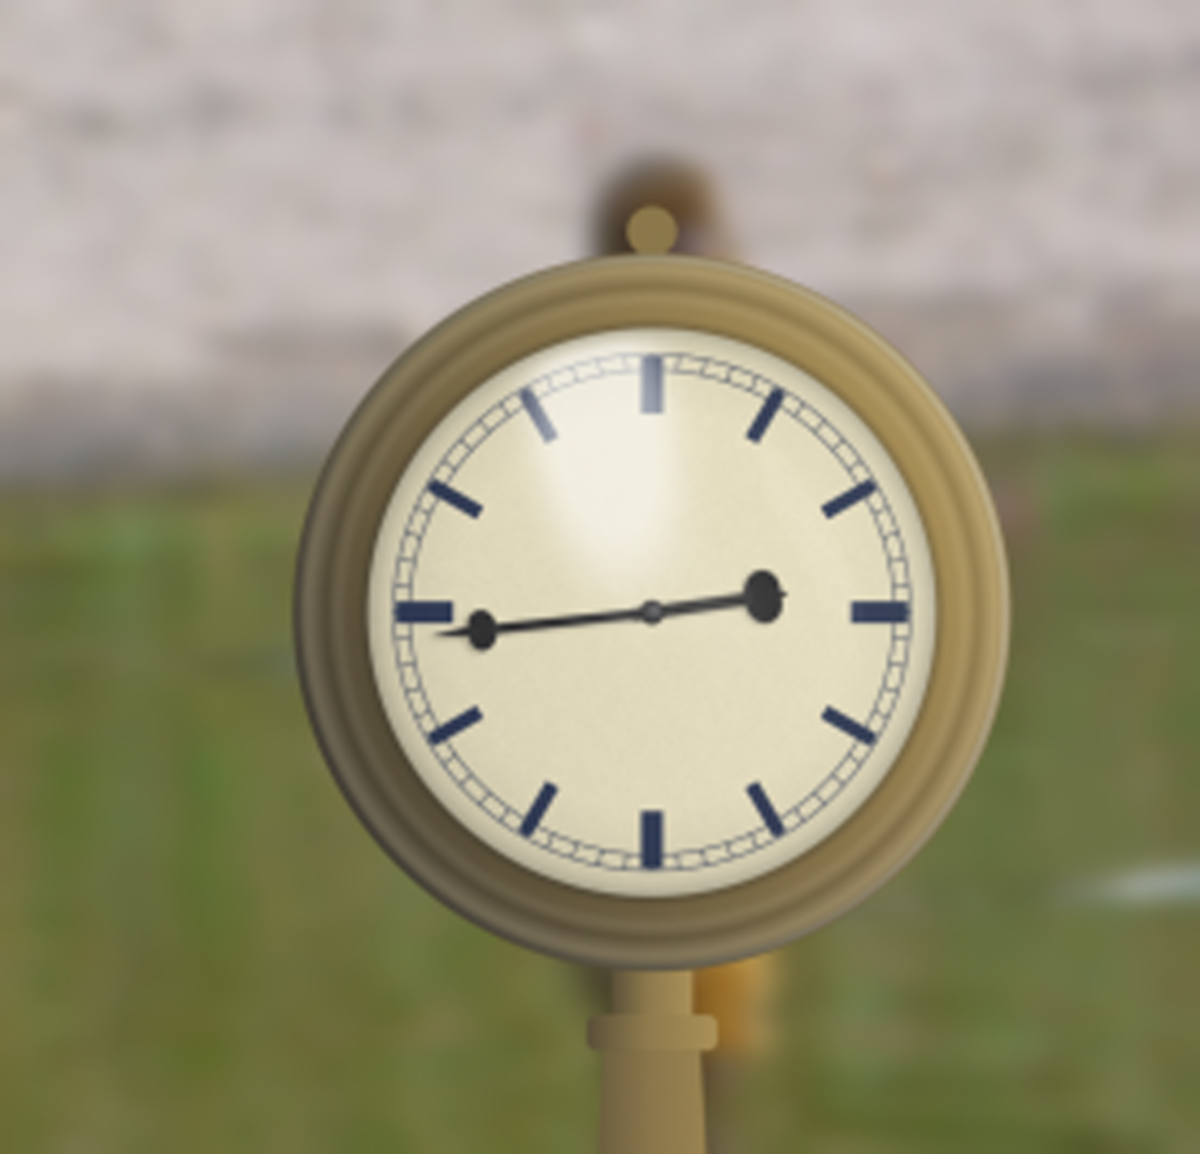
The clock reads h=2 m=44
